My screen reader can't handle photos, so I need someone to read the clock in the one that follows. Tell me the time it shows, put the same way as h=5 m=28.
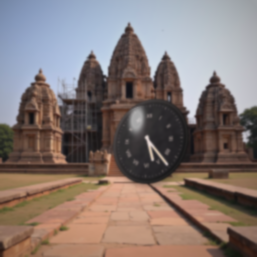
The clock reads h=5 m=23
